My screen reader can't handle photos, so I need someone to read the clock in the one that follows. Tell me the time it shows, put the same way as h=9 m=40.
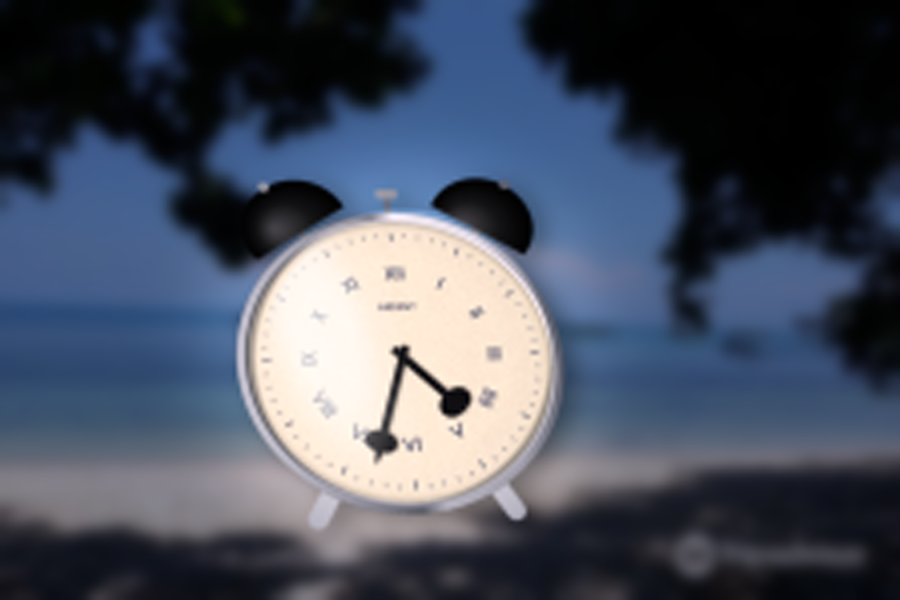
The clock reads h=4 m=33
